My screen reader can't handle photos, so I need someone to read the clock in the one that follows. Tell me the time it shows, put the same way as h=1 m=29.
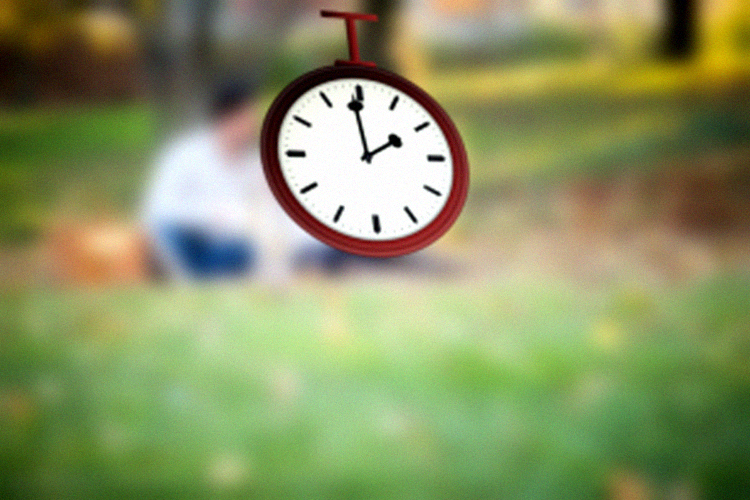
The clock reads h=1 m=59
